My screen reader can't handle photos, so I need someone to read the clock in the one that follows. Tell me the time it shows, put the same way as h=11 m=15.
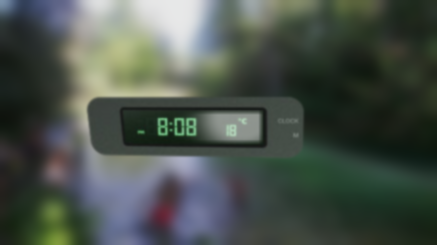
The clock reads h=8 m=8
